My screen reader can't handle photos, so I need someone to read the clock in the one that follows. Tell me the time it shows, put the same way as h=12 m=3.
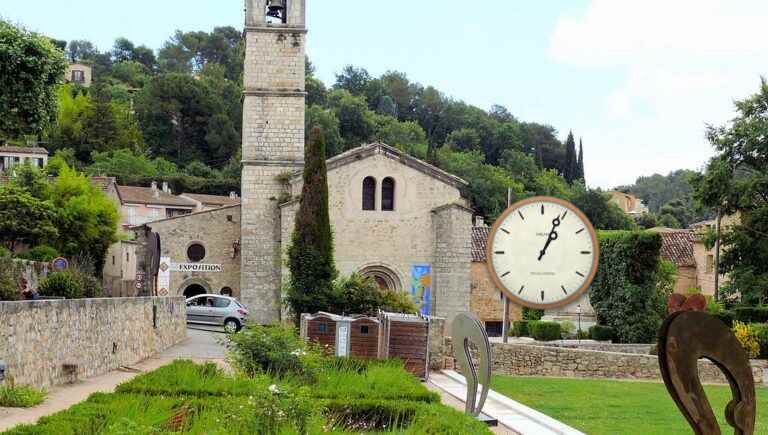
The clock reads h=1 m=4
